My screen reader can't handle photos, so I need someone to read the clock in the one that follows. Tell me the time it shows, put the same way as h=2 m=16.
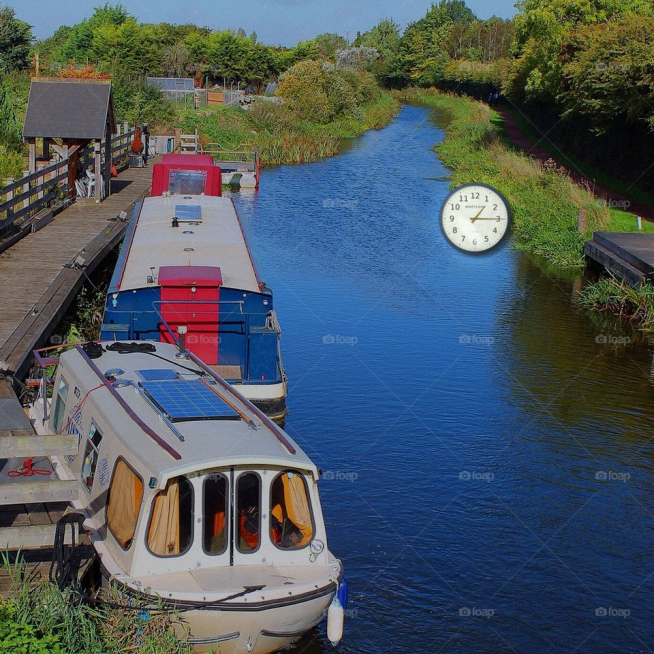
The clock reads h=1 m=15
